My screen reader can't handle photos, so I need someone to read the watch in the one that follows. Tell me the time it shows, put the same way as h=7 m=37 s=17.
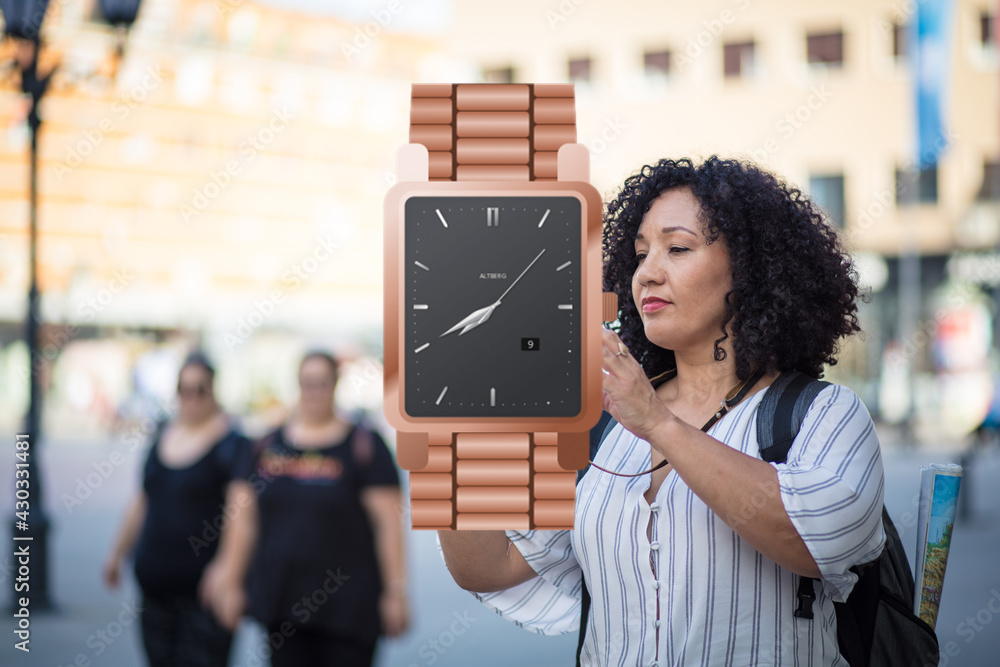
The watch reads h=7 m=40 s=7
